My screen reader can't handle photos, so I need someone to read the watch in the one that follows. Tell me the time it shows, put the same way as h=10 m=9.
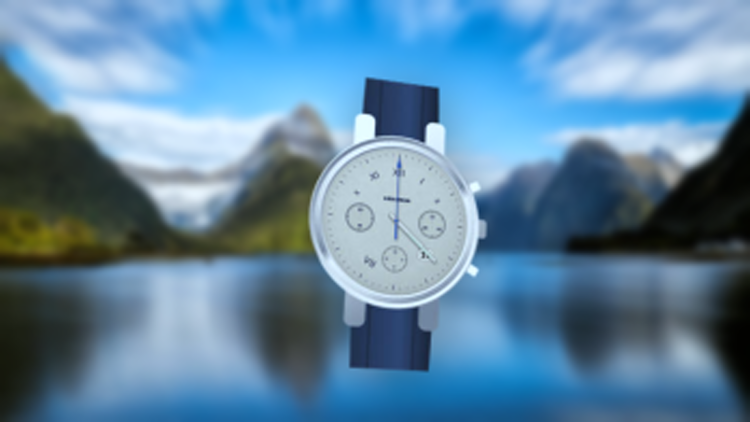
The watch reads h=4 m=22
